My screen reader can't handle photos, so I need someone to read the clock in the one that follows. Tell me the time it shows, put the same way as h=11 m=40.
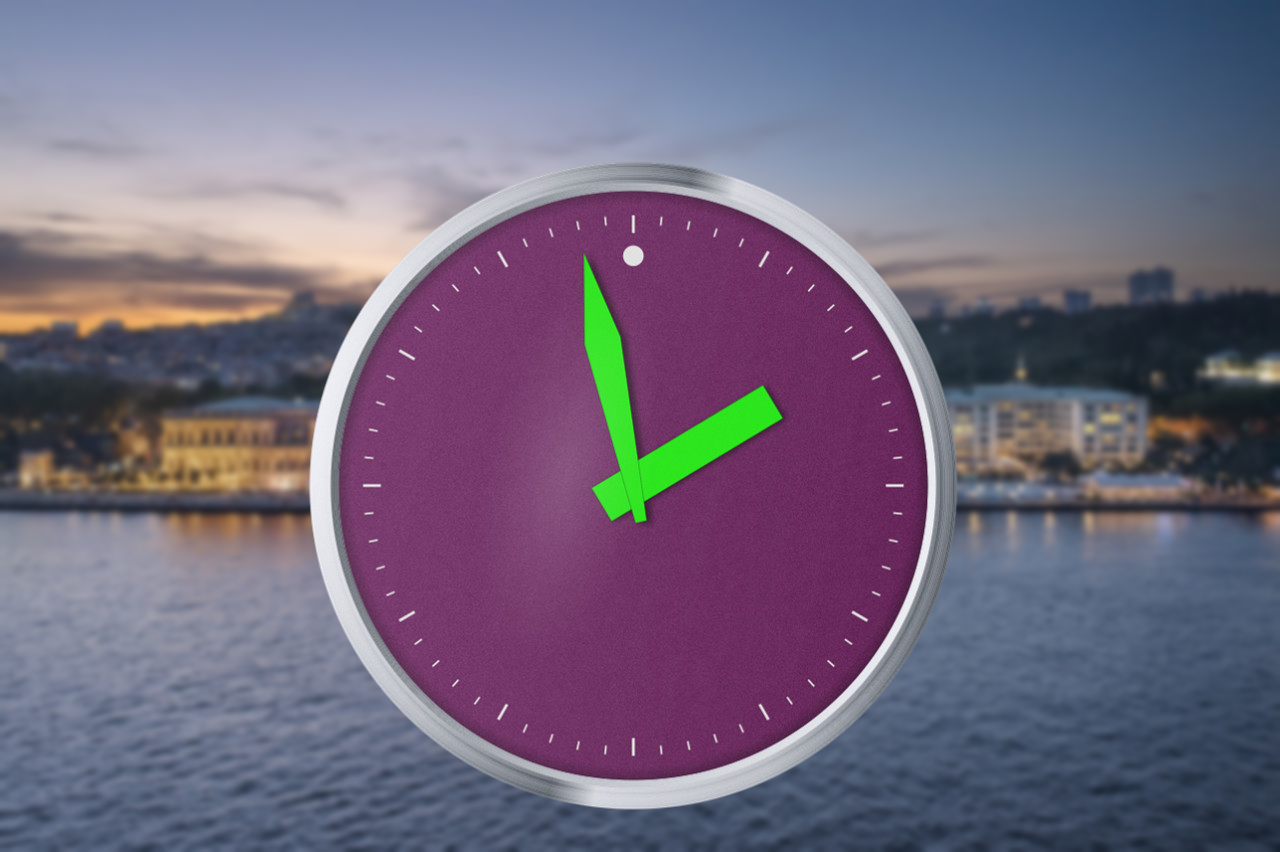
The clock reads h=1 m=58
